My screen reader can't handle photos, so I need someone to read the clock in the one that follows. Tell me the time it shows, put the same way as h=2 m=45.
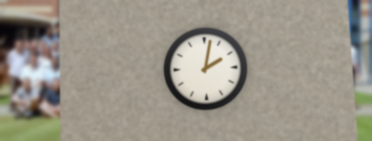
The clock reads h=2 m=2
